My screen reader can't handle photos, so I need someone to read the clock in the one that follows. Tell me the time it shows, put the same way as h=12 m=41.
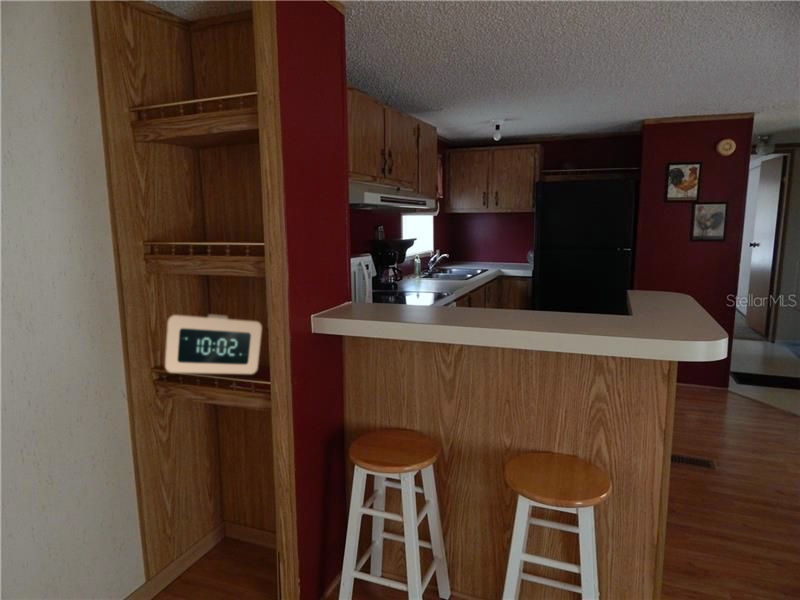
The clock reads h=10 m=2
